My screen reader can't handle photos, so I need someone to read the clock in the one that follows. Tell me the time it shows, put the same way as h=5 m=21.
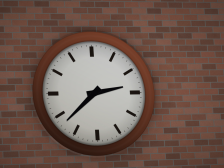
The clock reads h=2 m=38
